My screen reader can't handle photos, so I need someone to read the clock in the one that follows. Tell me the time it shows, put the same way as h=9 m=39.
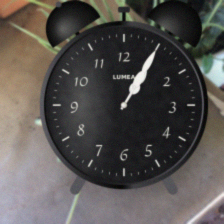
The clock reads h=1 m=5
